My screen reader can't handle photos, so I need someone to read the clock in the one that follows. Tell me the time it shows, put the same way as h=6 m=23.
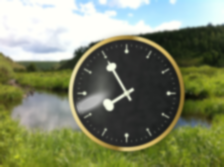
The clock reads h=7 m=55
